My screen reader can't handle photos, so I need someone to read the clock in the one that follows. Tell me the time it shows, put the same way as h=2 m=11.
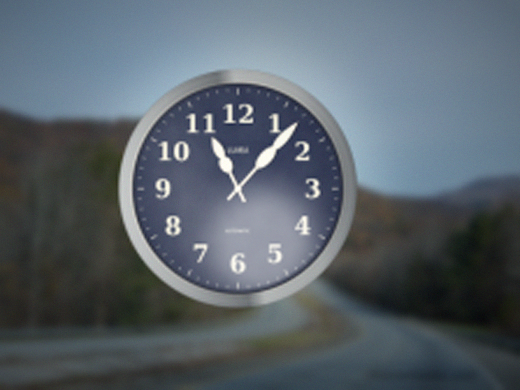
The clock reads h=11 m=7
